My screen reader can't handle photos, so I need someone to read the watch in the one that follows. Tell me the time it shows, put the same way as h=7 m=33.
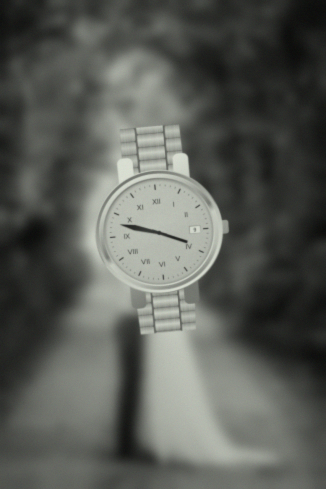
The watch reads h=3 m=48
